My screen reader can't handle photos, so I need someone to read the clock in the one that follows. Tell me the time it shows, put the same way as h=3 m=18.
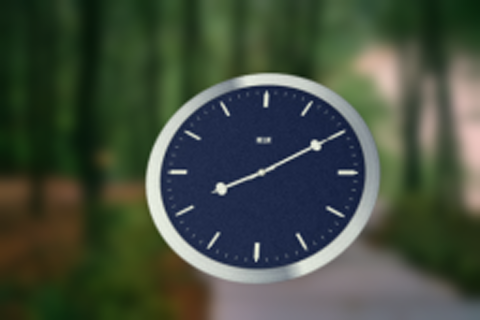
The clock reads h=8 m=10
